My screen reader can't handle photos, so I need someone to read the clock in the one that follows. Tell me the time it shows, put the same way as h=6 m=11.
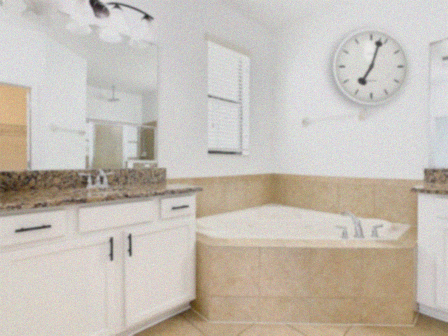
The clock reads h=7 m=3
